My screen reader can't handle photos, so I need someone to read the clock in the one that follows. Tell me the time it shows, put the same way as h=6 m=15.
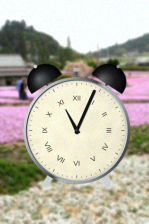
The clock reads h=11 m=4
